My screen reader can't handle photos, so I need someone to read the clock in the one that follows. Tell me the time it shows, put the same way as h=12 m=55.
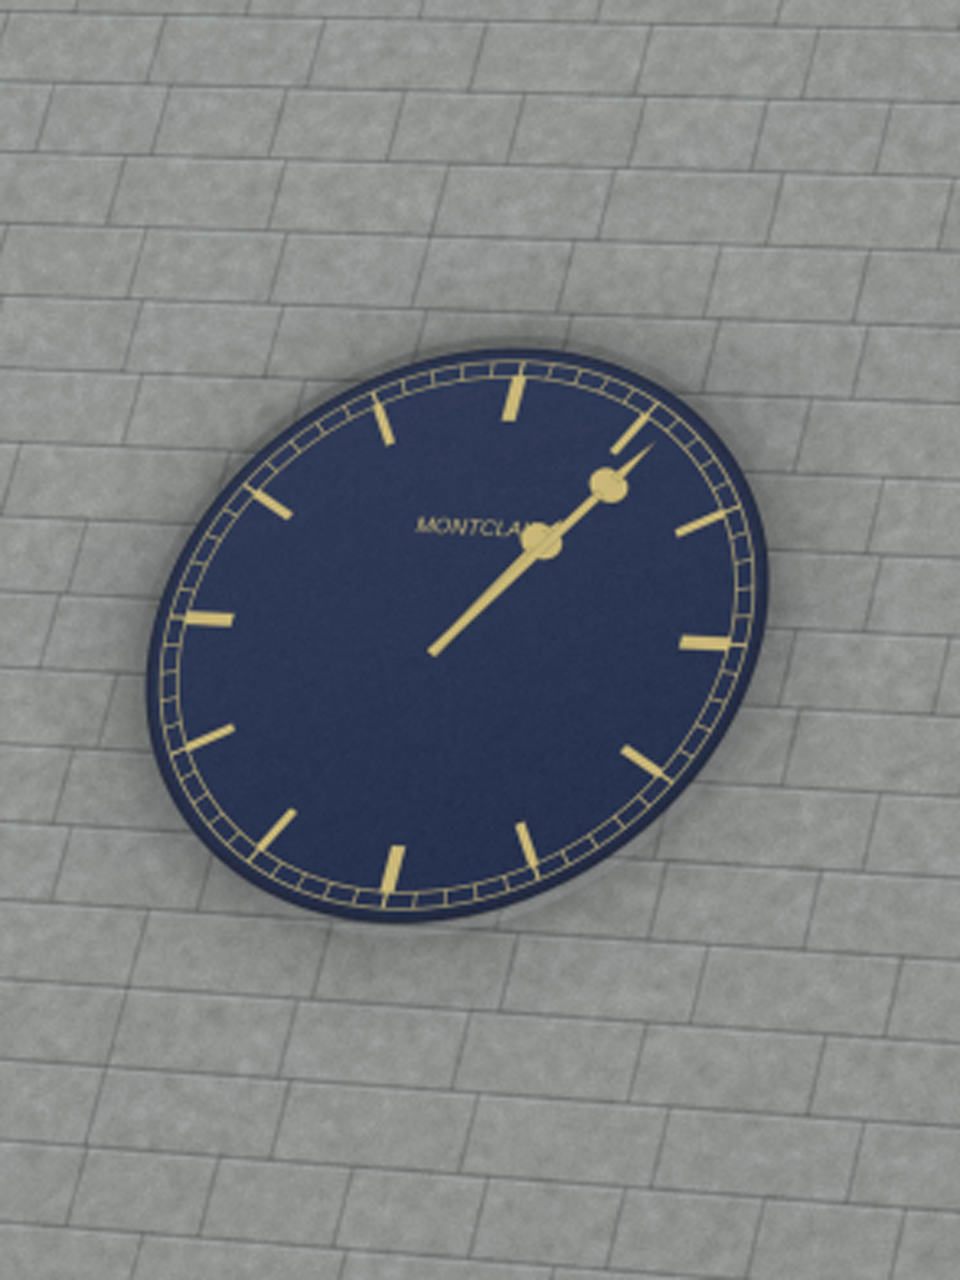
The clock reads h=1 m=6
